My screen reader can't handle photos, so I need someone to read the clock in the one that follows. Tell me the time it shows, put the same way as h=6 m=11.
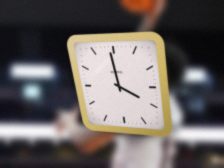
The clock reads h=3 m=59
